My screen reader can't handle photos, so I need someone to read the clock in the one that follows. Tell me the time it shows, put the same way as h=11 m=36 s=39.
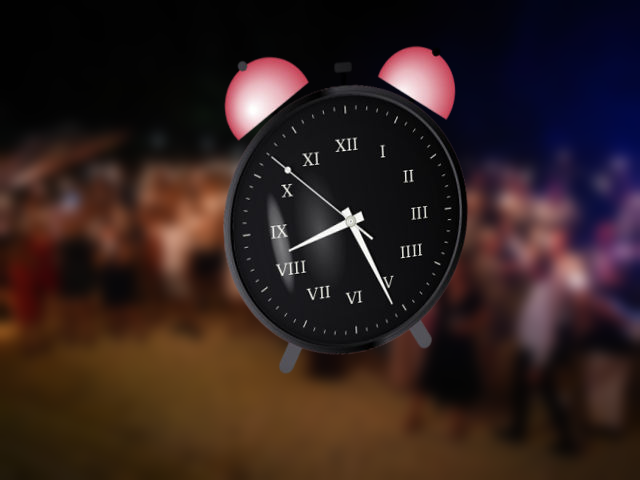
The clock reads h=8 m=25 s=52
